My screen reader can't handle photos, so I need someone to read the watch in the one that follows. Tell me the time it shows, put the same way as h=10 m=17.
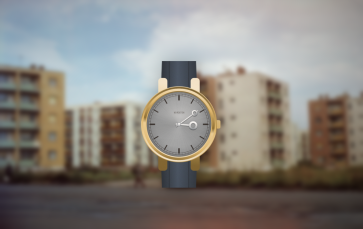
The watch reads h=3 m=9
